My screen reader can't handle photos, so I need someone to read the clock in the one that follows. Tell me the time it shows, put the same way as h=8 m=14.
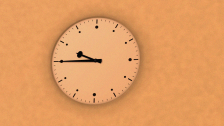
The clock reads h=9 m=45
